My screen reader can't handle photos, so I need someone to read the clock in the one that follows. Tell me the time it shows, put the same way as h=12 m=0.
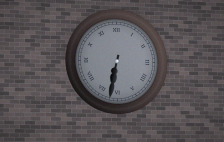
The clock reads h=6 m=32
